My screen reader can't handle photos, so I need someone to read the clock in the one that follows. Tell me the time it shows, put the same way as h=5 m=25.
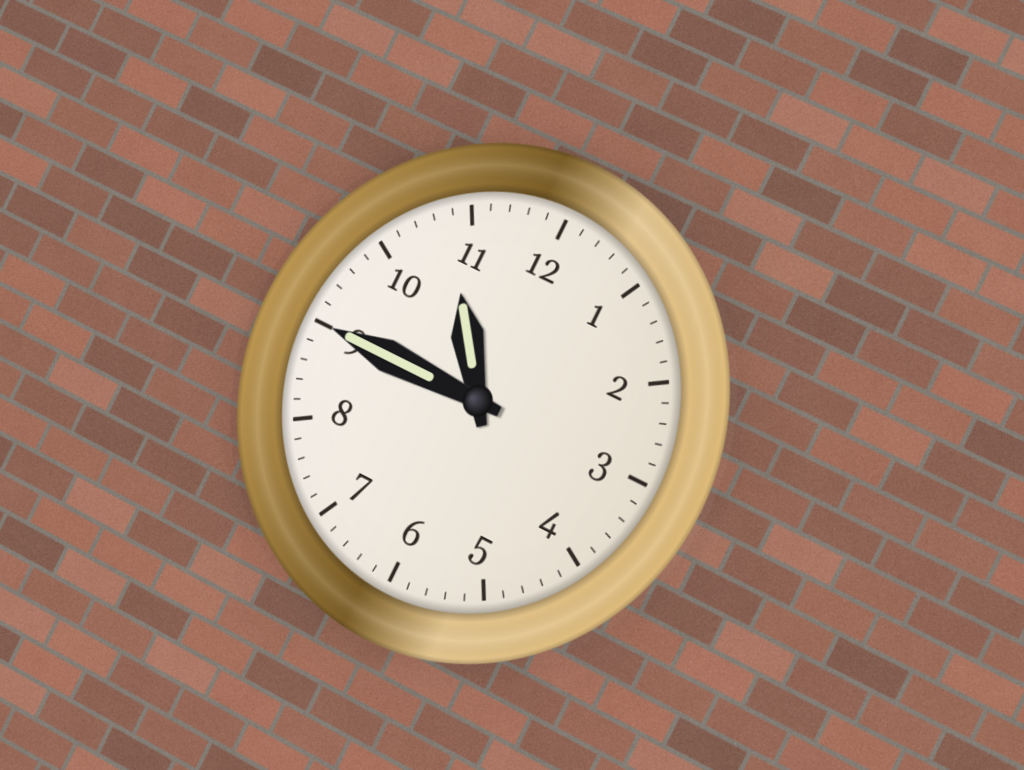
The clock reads h=10 m=45
